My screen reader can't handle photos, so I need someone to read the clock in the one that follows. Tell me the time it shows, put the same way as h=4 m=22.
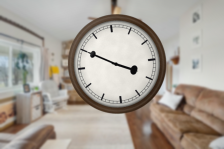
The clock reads h=3 m=50
